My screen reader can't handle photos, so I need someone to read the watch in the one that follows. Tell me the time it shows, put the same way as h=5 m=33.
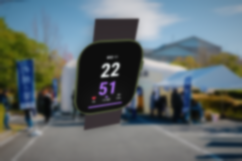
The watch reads h=22 m=51
